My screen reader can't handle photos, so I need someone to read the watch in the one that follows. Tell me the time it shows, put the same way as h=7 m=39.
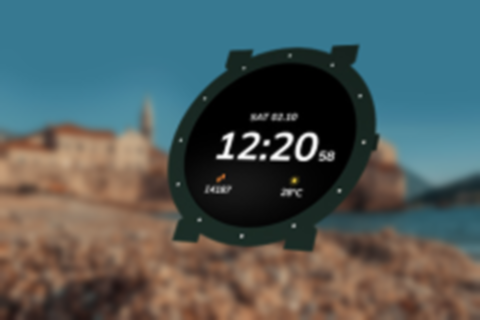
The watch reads h=12 m=20
